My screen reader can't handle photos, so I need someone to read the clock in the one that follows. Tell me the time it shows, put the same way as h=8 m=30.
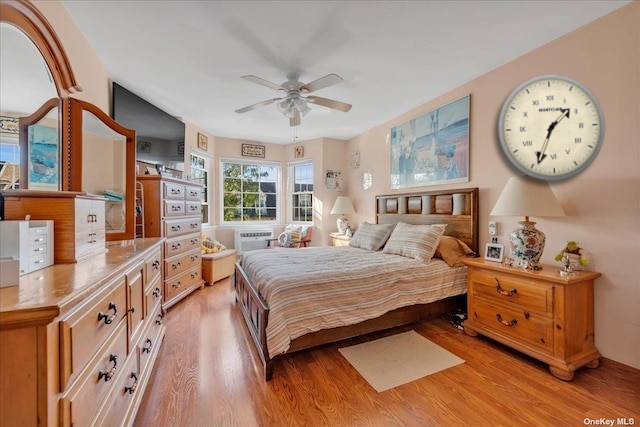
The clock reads h=1 m=34
